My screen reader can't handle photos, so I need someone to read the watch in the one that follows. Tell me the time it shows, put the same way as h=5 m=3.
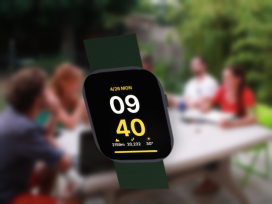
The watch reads h=9 m=40
